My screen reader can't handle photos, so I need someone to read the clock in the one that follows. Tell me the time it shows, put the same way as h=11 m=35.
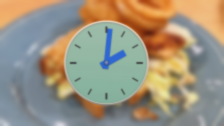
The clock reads h=2 m=1
